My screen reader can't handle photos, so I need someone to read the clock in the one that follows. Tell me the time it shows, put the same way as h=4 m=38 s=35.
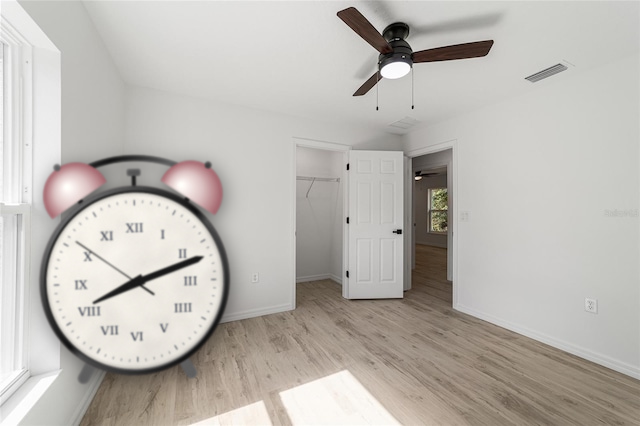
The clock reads h=8 m=11 s=51
